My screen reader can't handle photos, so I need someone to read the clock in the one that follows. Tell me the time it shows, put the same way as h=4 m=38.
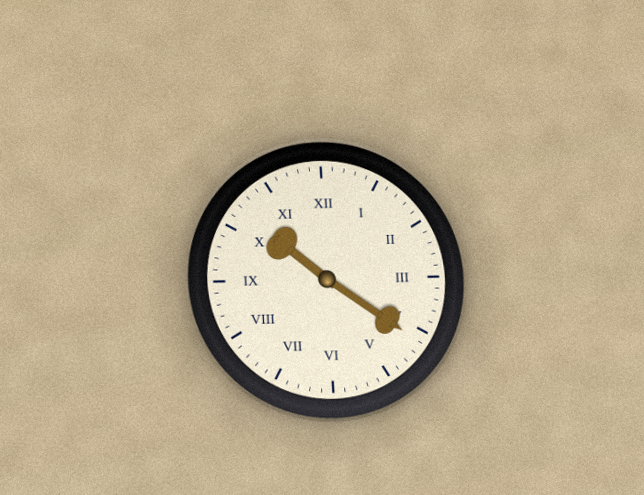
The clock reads h=10 m=21
